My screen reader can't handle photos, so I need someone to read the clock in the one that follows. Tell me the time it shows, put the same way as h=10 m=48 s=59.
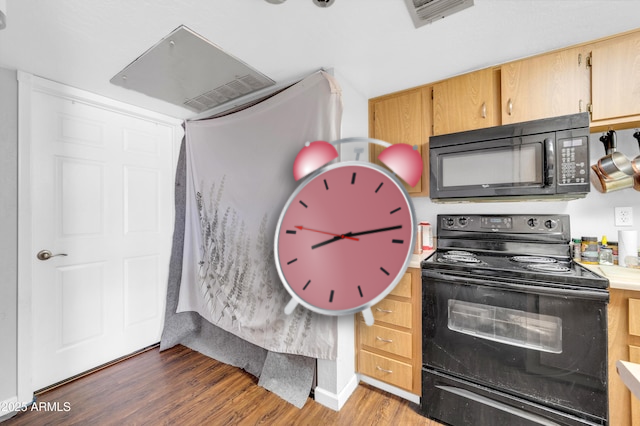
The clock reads h=8 m=12 s=46
